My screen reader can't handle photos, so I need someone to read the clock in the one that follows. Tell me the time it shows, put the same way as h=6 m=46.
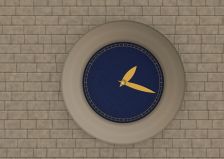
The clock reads h=1 m=18
